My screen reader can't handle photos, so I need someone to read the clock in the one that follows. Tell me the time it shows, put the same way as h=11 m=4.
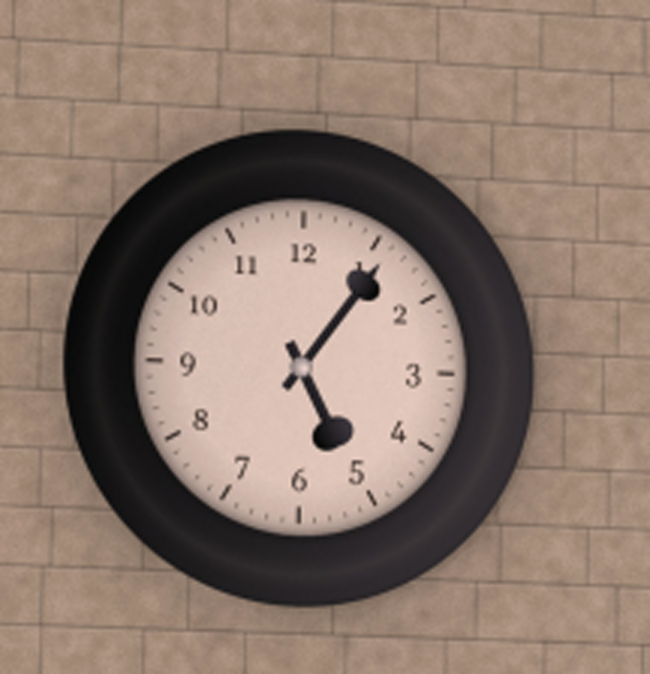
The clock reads h=5 m=6
